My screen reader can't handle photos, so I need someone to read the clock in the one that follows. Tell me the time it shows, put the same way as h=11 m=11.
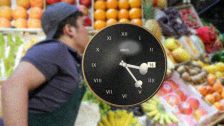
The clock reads h=3 m=24
